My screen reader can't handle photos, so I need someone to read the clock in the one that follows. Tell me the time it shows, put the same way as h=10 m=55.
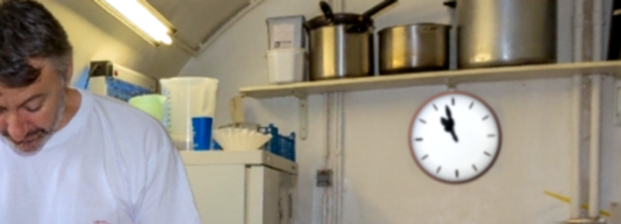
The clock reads h=10 m=58
